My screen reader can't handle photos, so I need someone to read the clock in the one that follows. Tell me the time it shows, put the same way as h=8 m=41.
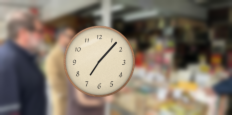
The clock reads h=7 m=7
